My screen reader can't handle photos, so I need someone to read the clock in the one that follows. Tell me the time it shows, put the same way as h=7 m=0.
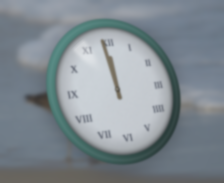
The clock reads h=11 m=59
